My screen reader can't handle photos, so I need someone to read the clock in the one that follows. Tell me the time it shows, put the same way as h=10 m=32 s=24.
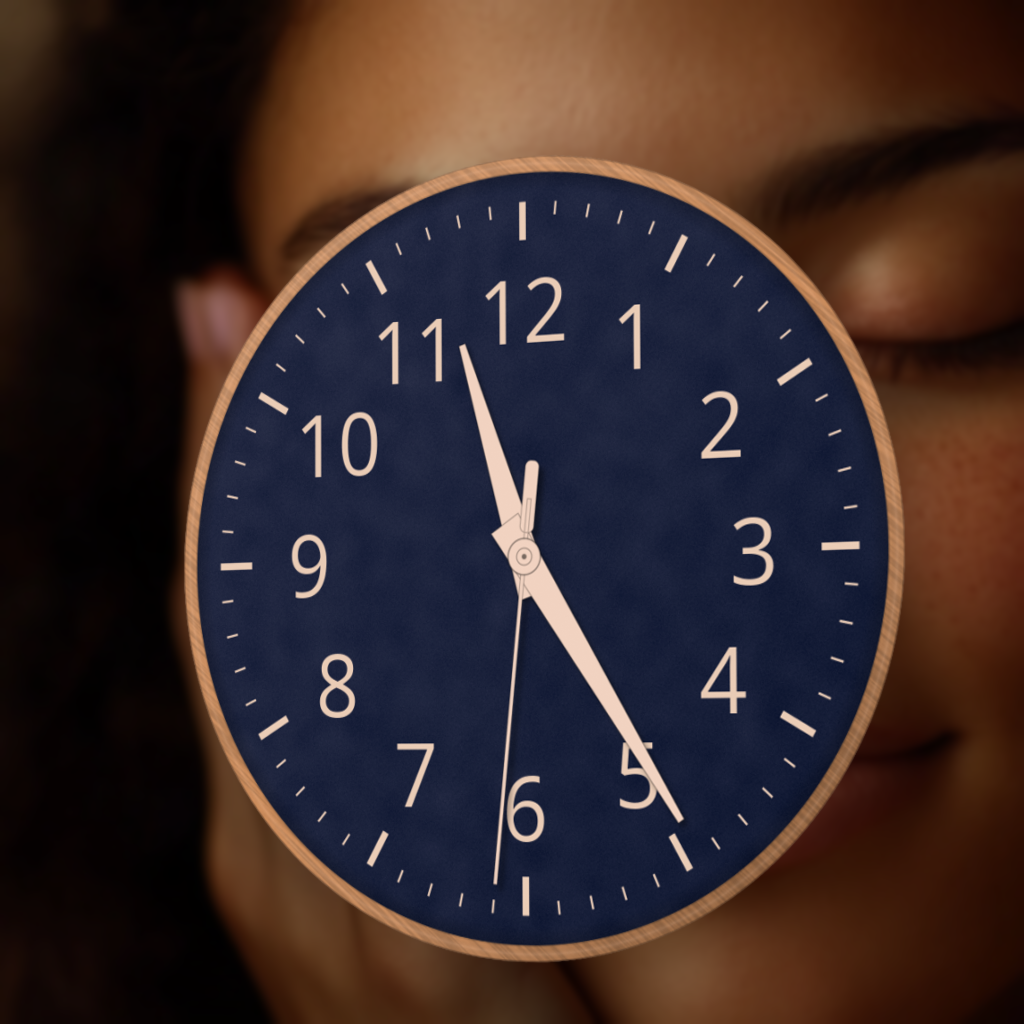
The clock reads h=11 m=24 s=31
